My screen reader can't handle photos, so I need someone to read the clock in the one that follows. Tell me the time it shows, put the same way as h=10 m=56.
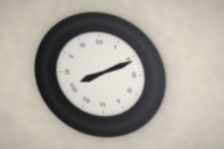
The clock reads h=8 m=11
